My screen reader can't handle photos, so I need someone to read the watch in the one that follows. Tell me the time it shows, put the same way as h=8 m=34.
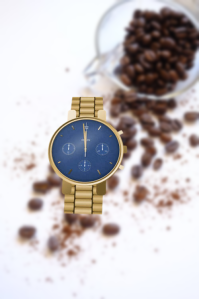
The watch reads h=11 m=59
